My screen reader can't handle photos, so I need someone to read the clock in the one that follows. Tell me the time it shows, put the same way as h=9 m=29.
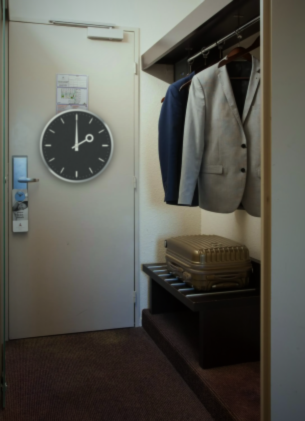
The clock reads h=2 m=0
